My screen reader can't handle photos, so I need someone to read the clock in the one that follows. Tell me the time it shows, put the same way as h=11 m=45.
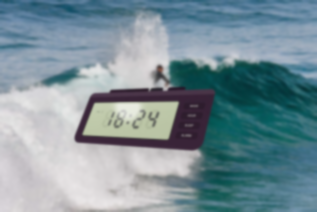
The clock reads h=18 m=24
